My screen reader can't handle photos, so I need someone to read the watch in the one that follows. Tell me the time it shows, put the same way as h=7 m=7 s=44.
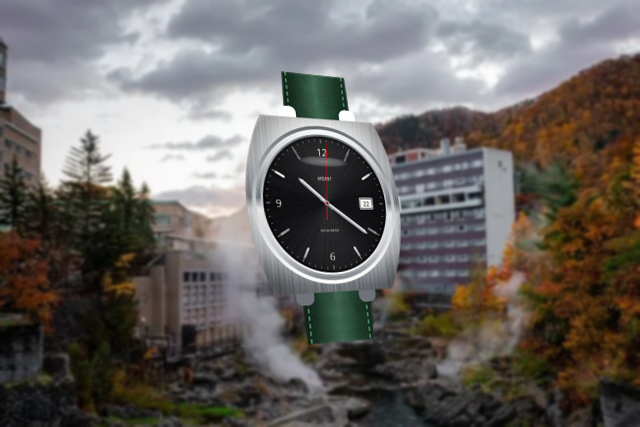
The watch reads h=10 m=21 s=1
